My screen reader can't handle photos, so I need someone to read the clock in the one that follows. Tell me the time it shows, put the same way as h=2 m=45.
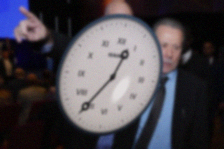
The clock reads h=12 m=36
